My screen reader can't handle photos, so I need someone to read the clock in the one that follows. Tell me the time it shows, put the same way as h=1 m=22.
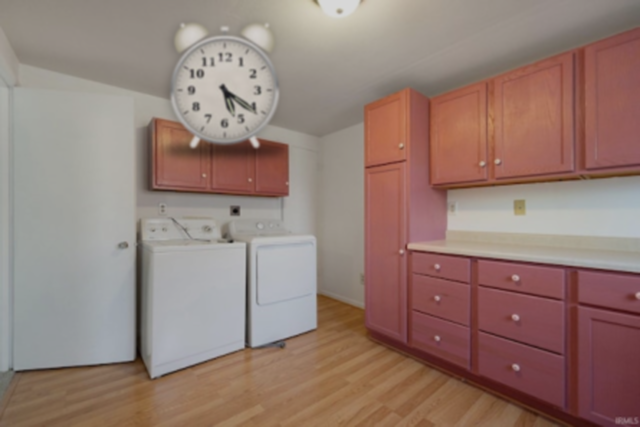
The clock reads h=5 m=21
